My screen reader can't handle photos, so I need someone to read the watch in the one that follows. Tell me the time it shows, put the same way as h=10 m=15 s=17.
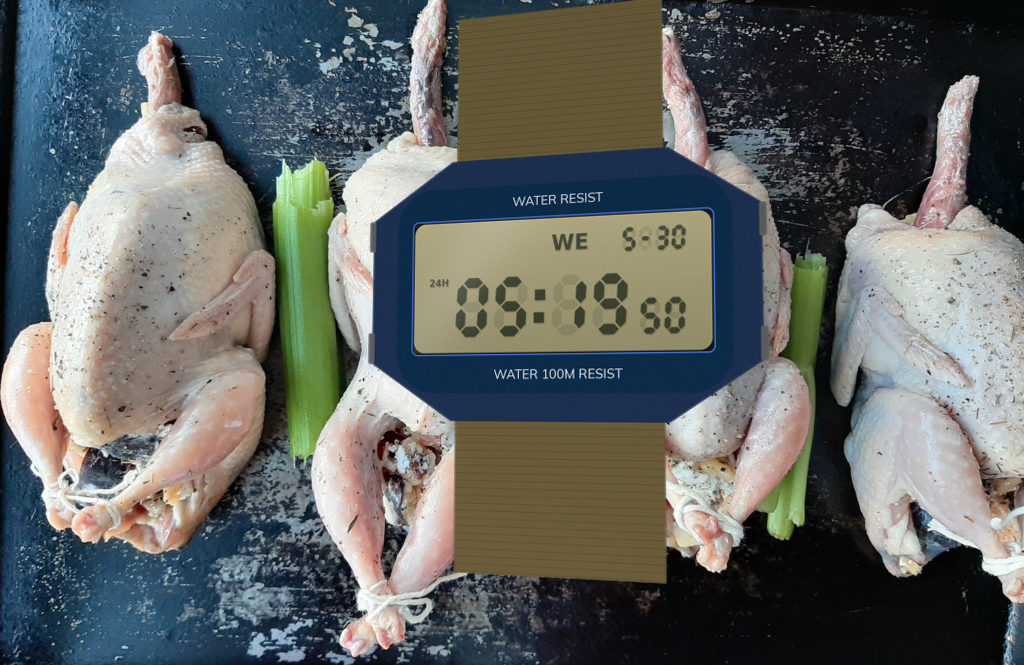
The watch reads h=5 m=19 s=50
